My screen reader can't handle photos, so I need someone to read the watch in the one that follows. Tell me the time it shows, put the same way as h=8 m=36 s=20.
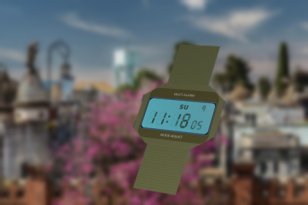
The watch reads h=11 m=18 s=5
